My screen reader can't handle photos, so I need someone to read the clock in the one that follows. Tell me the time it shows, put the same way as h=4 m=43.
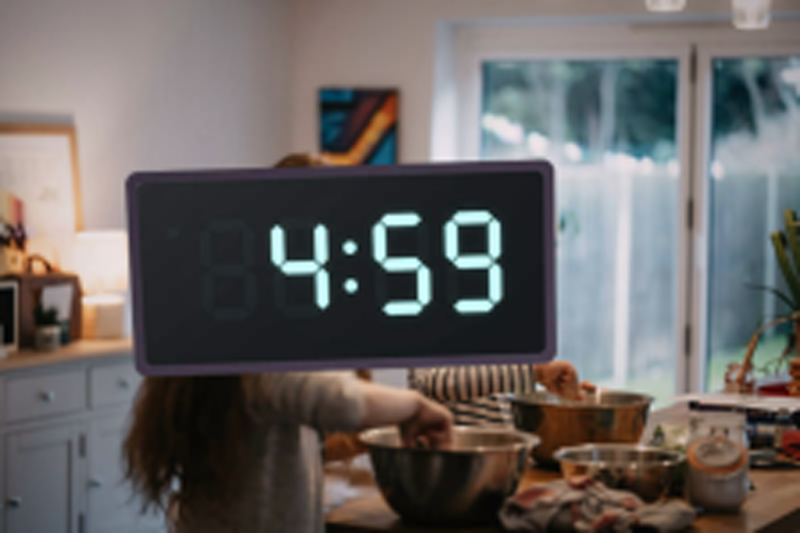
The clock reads h=4 m=59
